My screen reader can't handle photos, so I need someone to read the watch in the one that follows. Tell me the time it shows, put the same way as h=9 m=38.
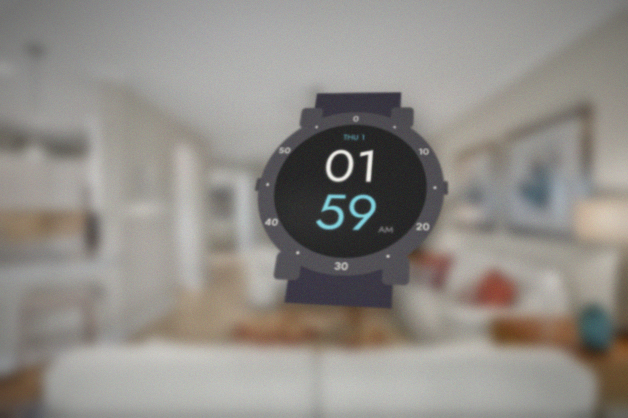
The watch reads h=1 m=59
